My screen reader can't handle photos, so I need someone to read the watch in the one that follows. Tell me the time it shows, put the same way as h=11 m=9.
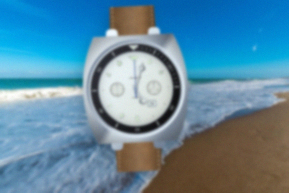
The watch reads h=5 m=3
